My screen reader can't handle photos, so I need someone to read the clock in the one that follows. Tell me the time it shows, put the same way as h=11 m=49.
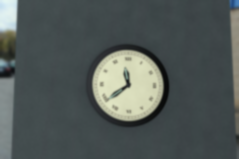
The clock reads h=11 m=39
